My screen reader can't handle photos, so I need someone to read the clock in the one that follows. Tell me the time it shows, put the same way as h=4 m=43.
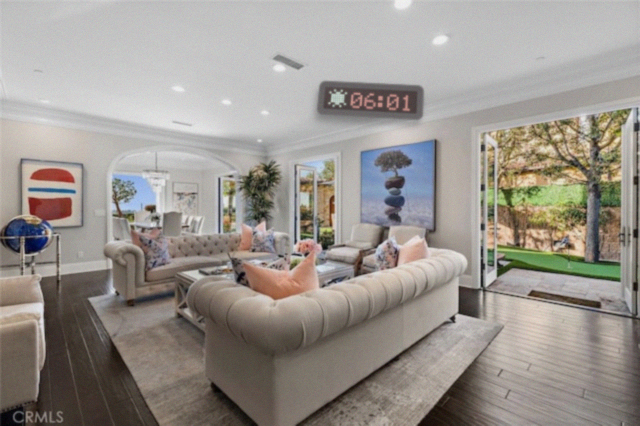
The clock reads h=6 m=1
